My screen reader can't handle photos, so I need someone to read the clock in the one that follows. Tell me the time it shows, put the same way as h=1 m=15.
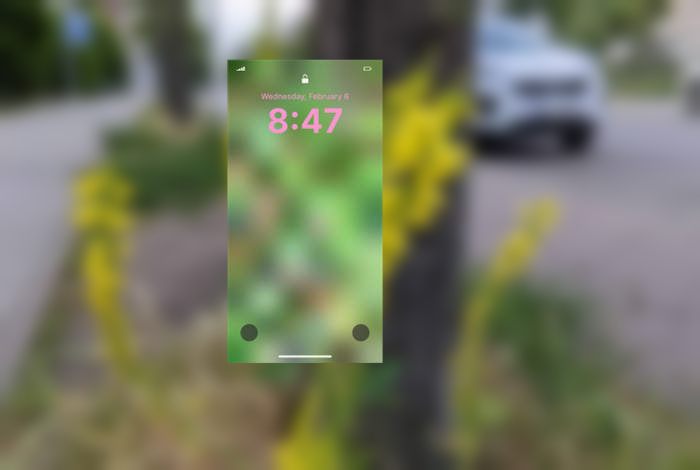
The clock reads h=8 m=47
